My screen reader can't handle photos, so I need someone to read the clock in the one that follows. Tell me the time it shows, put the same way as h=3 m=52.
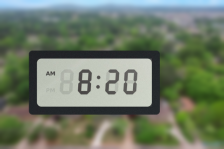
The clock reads h=8 m=20
